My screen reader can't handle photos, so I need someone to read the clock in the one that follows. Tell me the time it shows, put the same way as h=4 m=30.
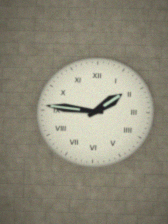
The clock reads h=1 m=46
